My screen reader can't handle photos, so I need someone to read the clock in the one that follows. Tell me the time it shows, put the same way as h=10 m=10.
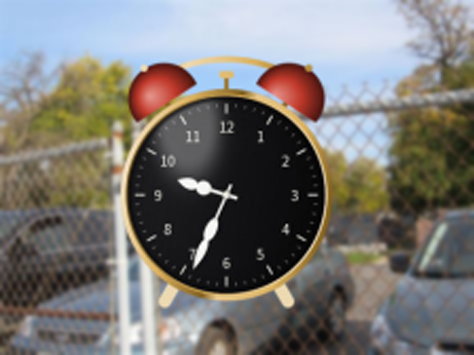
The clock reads h=9 m=34
